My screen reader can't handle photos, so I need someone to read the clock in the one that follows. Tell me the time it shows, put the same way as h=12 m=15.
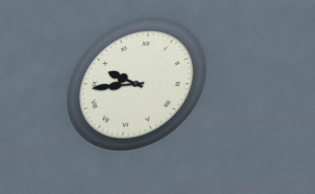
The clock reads h=9 m=44
